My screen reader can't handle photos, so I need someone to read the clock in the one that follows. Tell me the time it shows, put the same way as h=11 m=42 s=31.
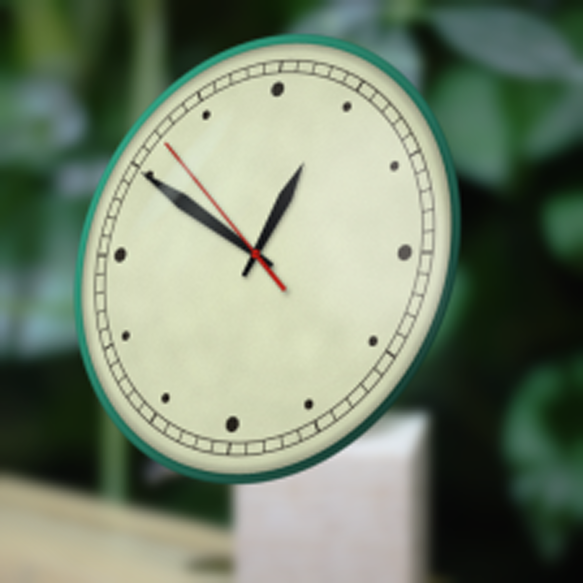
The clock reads h=12 m=49 s=52
